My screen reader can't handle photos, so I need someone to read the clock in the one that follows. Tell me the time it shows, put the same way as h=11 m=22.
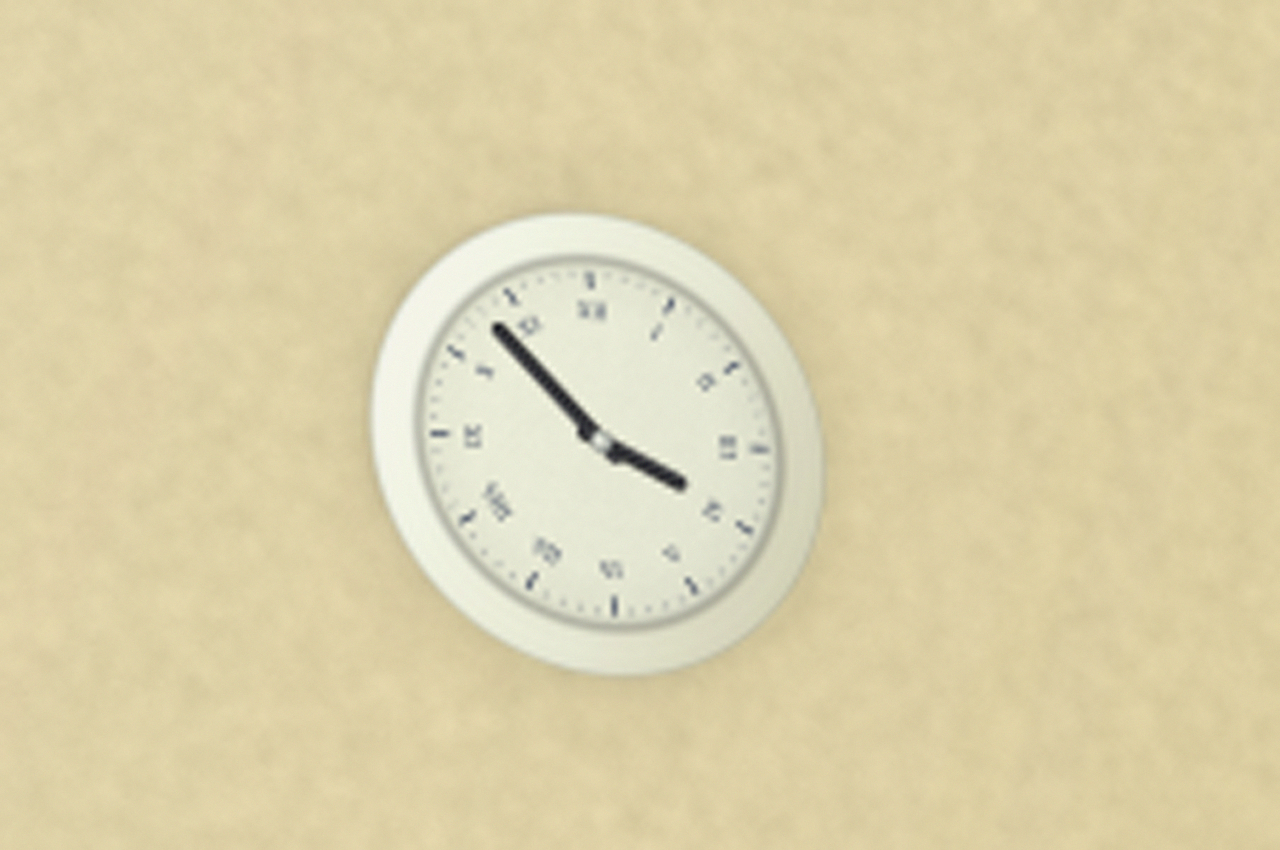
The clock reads h=3 m=53
